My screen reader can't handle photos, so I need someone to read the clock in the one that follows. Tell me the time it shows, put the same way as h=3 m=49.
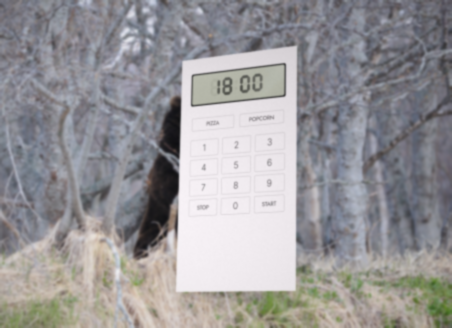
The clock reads h=18 m=0
